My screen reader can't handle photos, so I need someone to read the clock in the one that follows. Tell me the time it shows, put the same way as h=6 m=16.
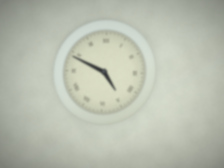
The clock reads h=4 m=49
